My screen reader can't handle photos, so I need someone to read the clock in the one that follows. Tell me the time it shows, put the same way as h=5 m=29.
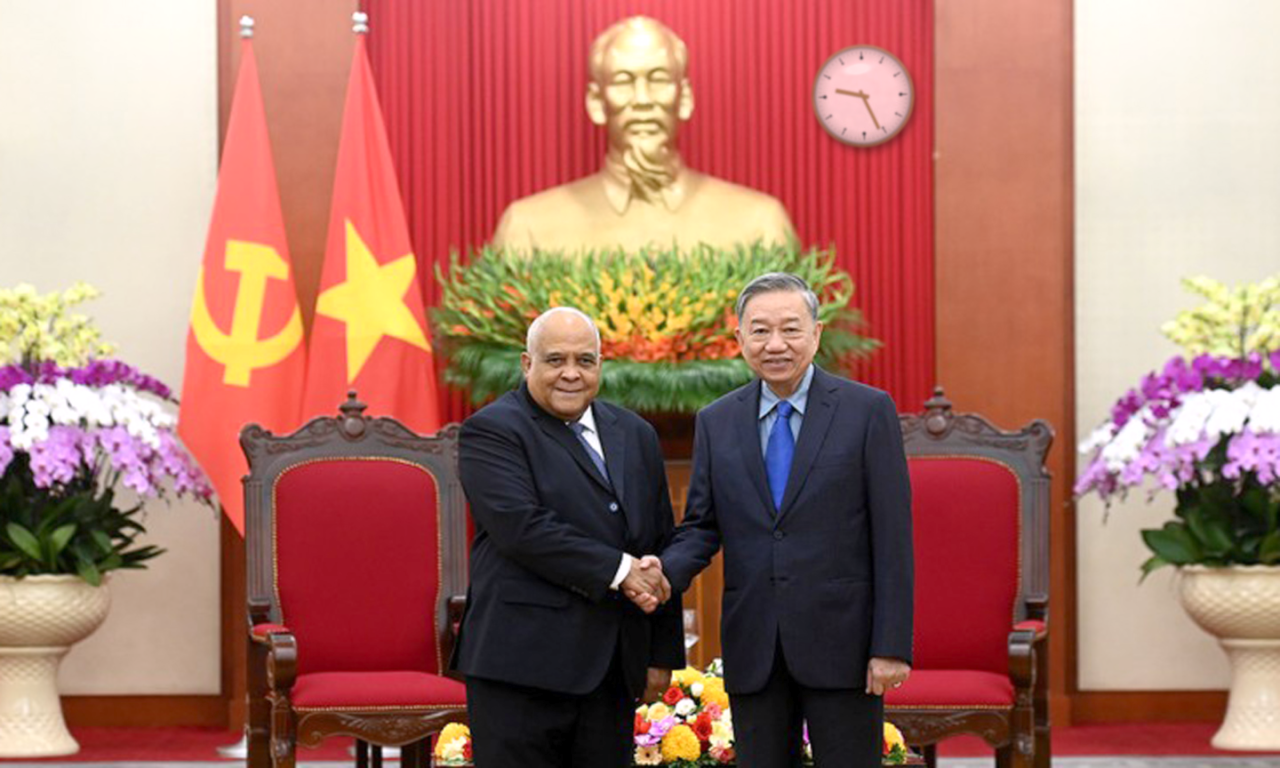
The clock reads h=9 m=26
